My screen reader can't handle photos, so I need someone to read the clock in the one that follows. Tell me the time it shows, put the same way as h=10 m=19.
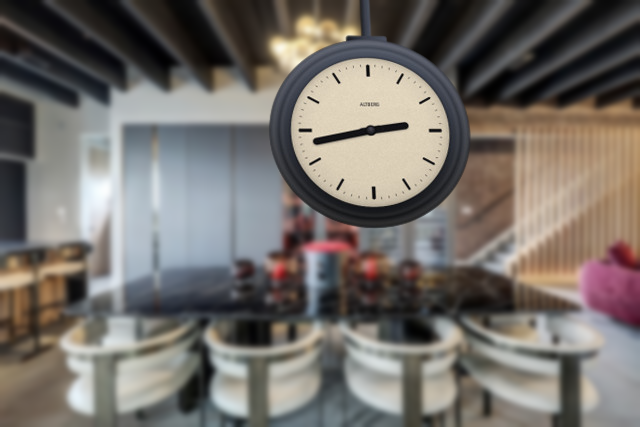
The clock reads h=2 m=43
